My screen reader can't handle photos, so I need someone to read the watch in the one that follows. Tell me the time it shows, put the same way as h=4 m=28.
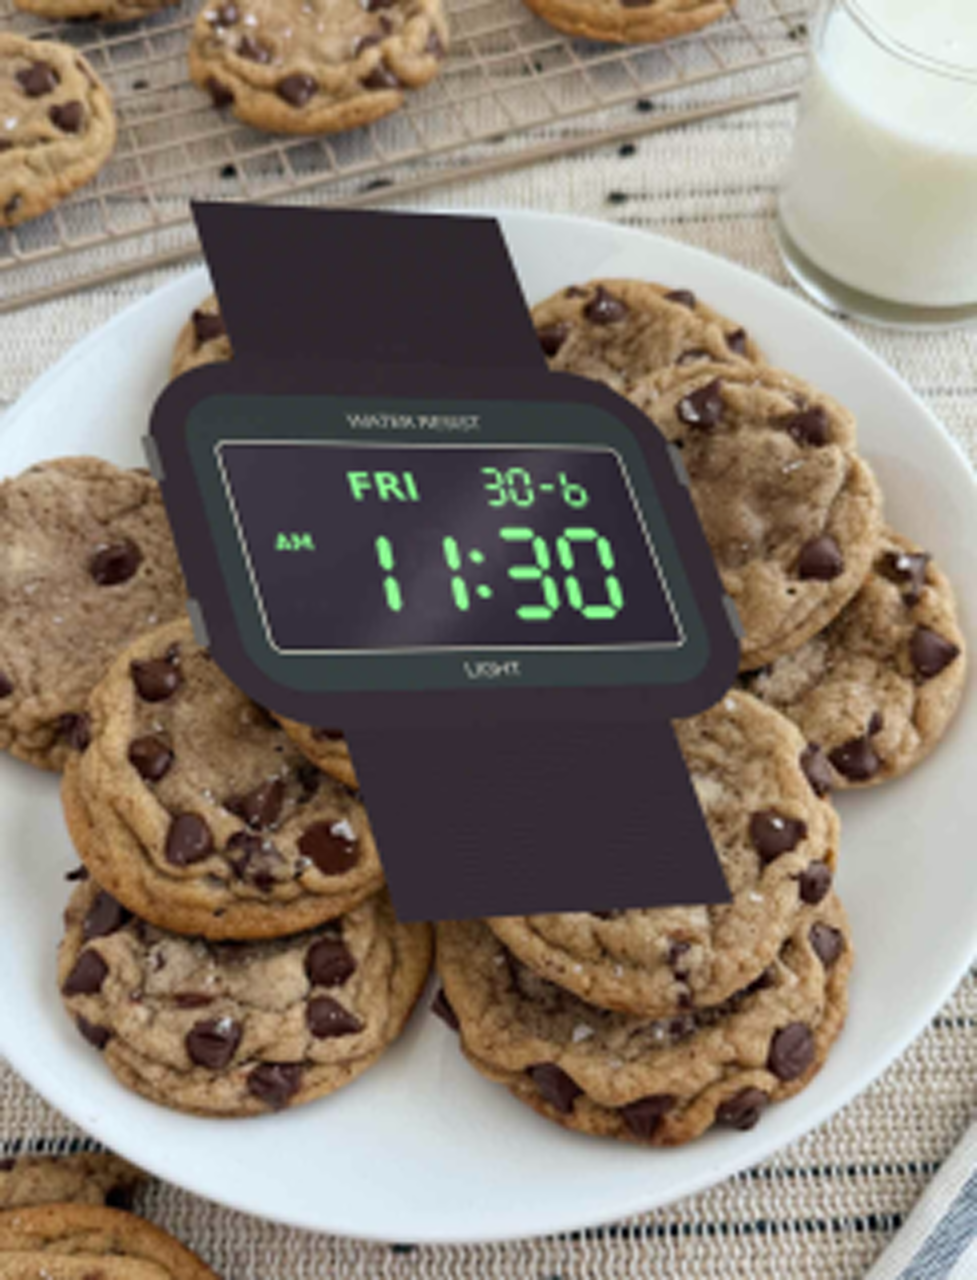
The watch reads h=11 m=30
